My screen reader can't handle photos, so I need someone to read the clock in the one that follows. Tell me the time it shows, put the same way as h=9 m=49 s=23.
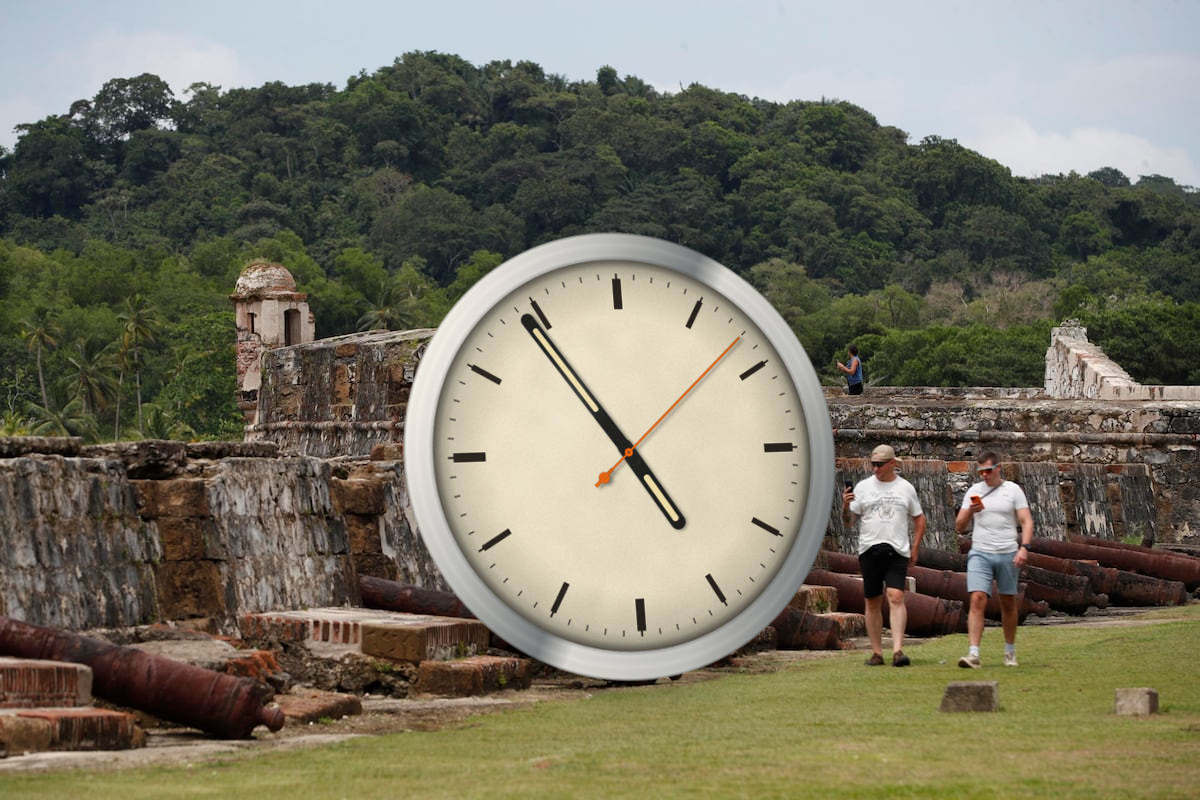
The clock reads h=4 m=54 s=8
